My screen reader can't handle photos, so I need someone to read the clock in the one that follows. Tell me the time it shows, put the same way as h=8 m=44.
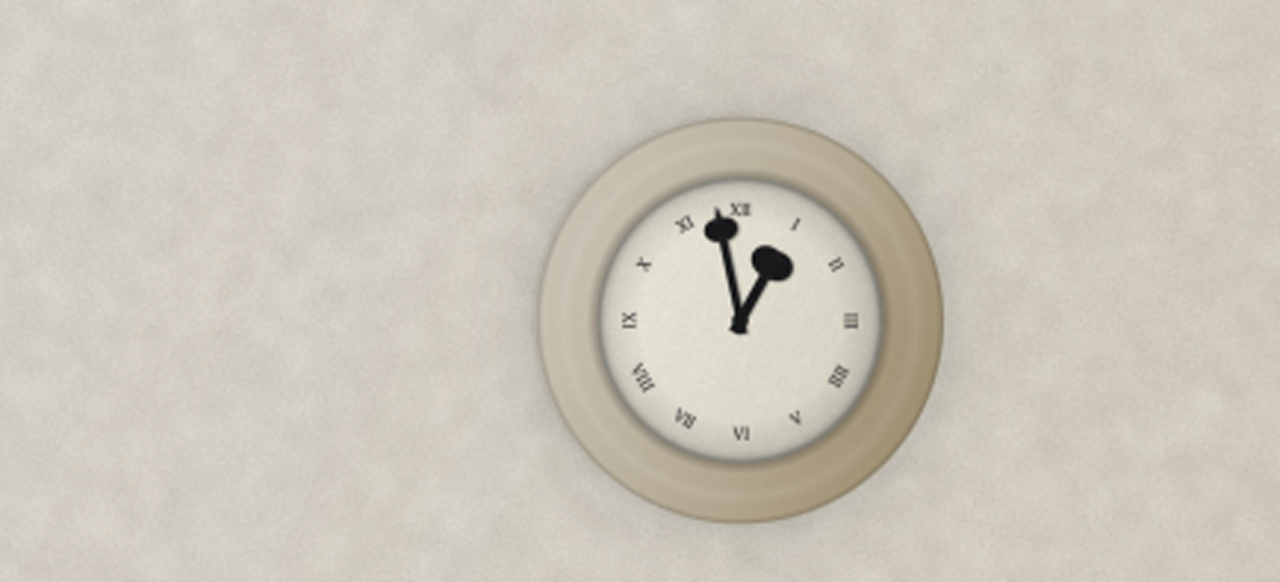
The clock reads h=12 m=58
